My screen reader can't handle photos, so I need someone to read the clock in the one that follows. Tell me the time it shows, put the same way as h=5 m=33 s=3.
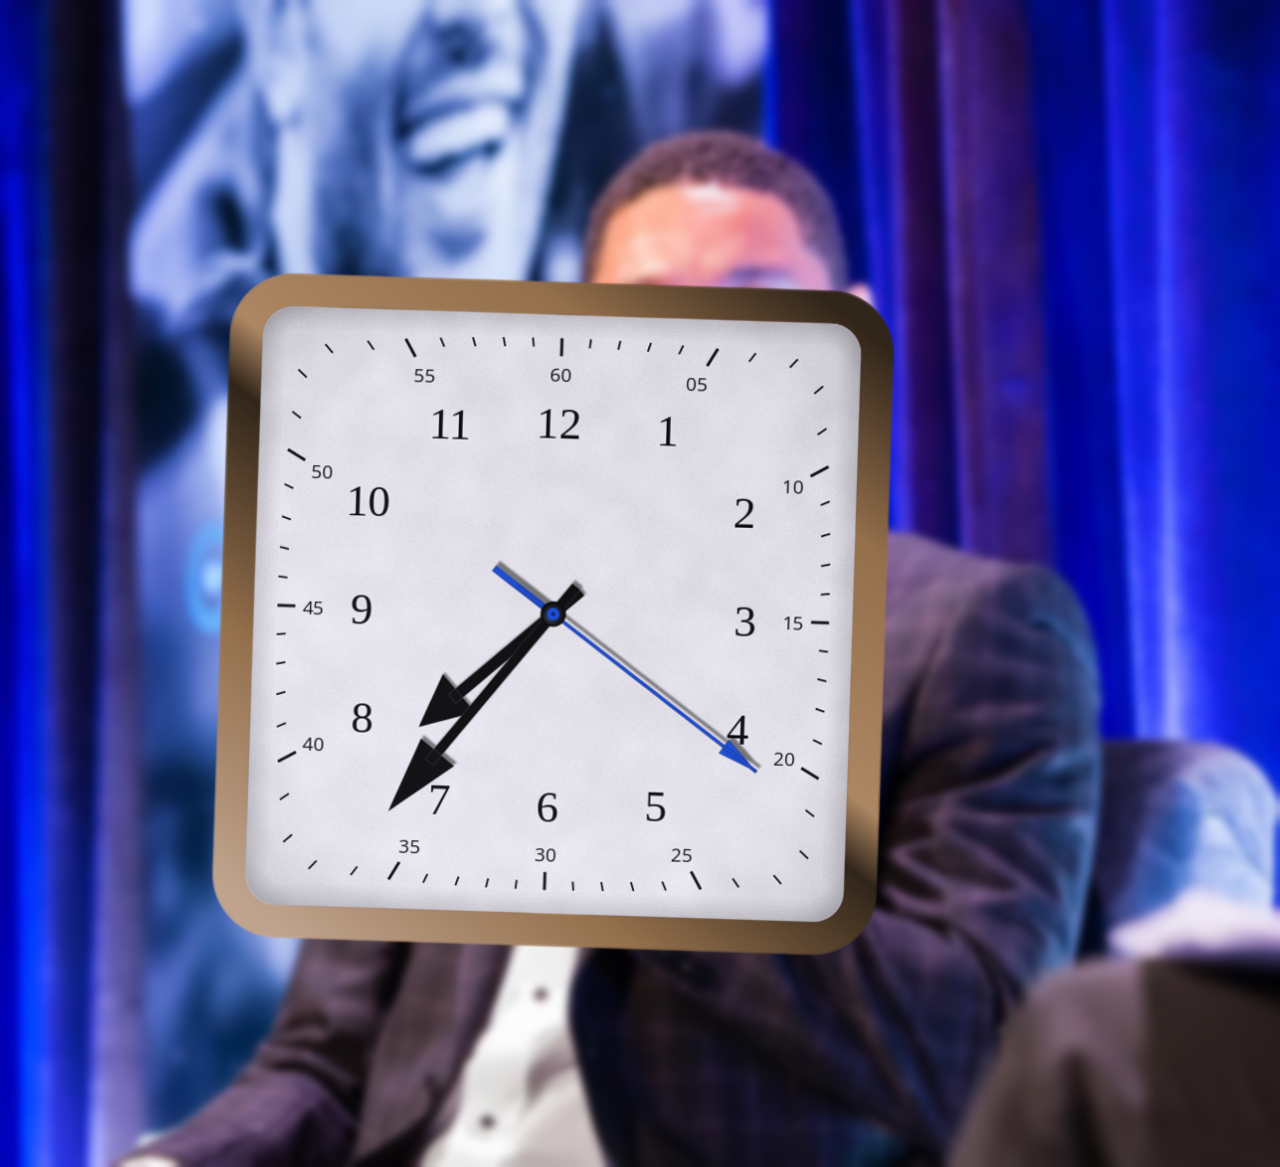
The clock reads h=7 m=36 s=21
